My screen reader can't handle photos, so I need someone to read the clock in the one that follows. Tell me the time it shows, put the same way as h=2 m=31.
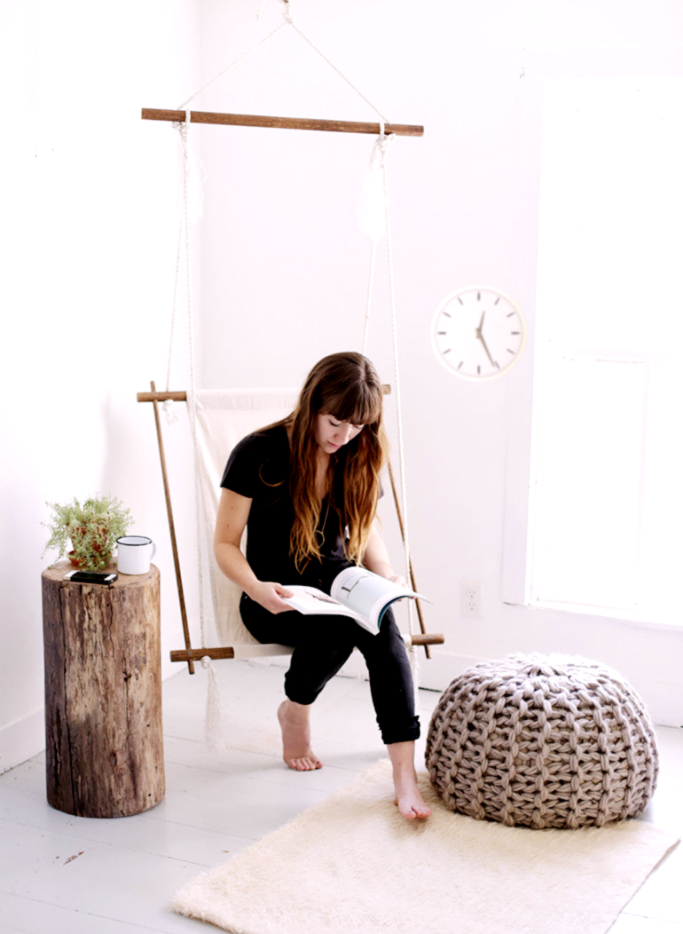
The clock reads h=12 m=26
